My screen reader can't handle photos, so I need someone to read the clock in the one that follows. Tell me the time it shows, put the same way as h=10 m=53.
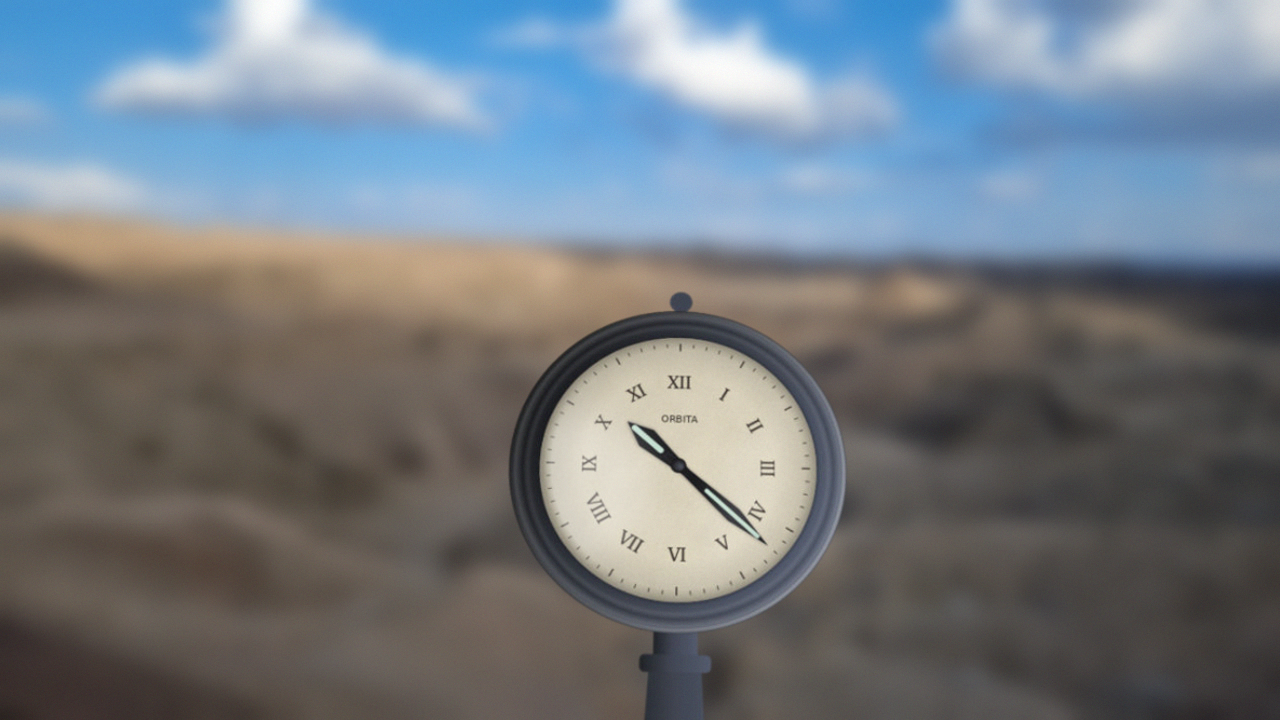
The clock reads h=10 m=22
